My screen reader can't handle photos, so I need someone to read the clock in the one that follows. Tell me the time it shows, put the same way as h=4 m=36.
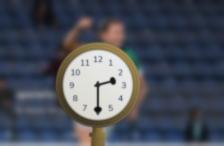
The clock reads h=2 m=30
